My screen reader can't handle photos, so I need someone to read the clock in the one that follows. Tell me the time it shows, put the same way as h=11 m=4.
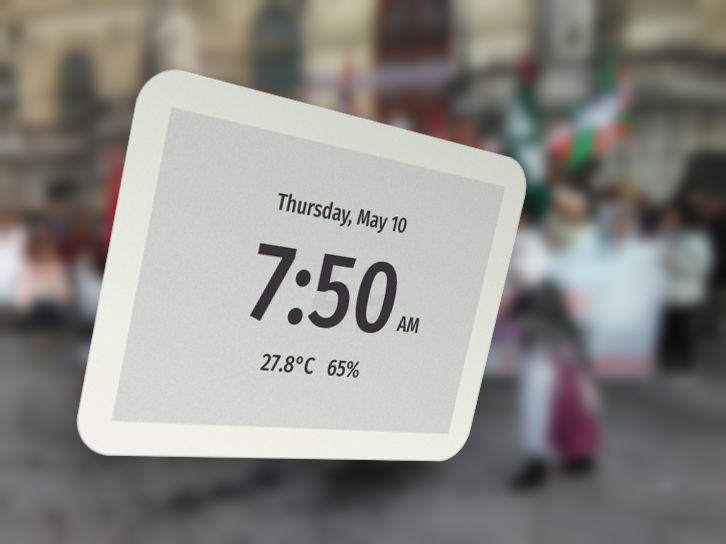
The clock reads h=7 m=50
